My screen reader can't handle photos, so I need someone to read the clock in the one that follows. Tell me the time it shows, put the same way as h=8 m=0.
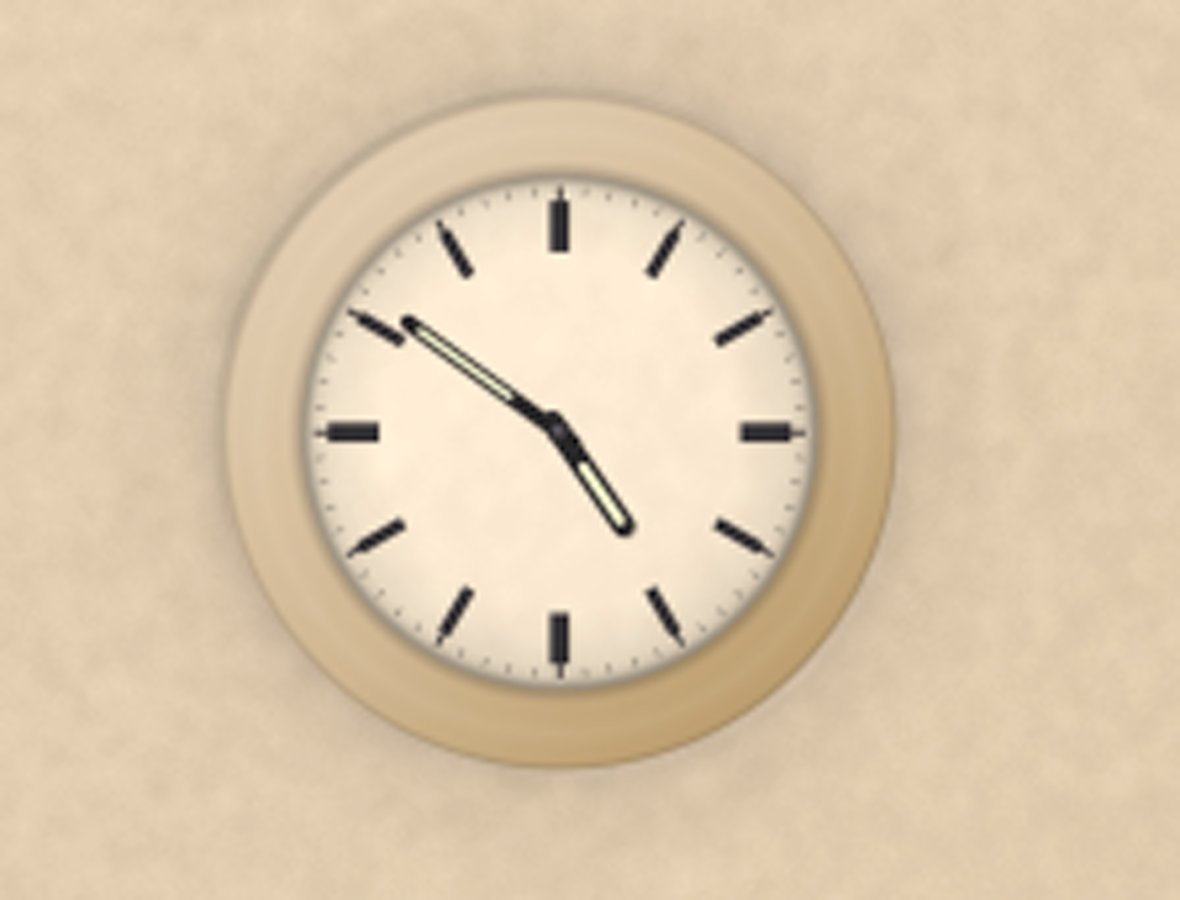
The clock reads h=4 m=51
